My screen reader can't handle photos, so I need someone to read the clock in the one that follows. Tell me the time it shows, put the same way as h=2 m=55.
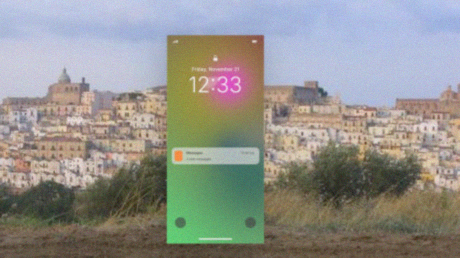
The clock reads h=12 m=33
